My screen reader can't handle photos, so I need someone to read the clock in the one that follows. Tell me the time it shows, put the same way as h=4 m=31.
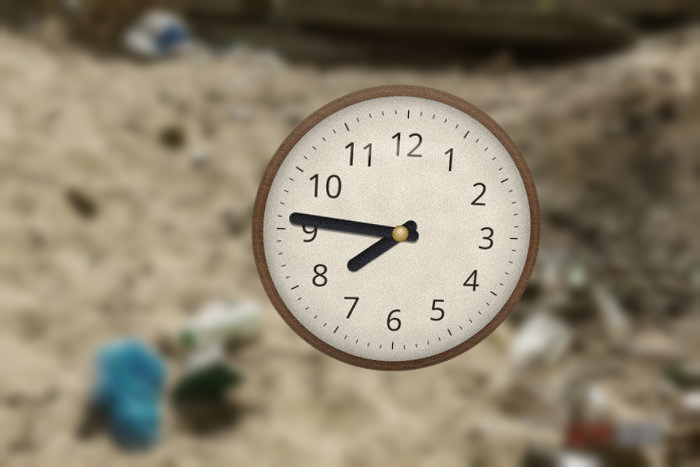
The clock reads h=7 m=46
